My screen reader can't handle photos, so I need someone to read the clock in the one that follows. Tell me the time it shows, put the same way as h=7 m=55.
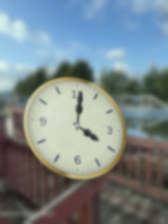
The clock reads h=4 m=1
